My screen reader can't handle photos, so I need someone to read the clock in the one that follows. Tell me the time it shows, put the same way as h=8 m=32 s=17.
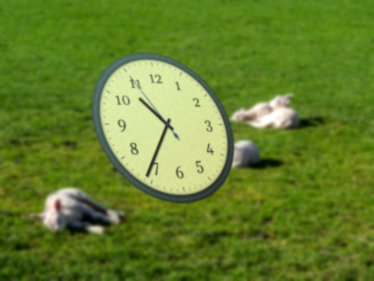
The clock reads h=10 m=35 s=55
